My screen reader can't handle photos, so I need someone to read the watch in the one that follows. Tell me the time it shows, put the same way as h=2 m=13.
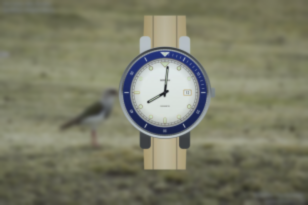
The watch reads h=8 m=1
